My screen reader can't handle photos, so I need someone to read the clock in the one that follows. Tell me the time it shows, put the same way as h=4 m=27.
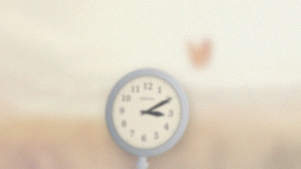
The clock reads h=3 m=10
